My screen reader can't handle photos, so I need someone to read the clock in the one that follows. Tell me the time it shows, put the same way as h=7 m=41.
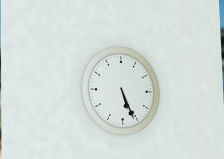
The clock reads h=5 m=26
